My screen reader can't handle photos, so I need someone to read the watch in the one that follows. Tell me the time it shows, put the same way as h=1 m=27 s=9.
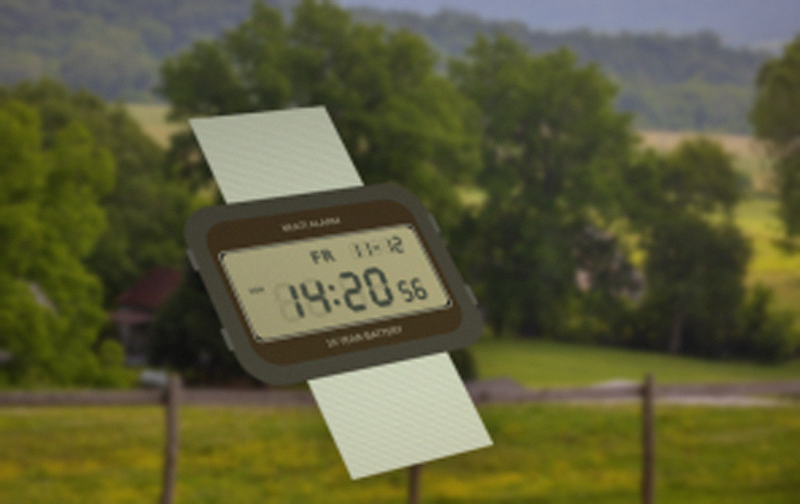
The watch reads h=14 m=20 s=56
